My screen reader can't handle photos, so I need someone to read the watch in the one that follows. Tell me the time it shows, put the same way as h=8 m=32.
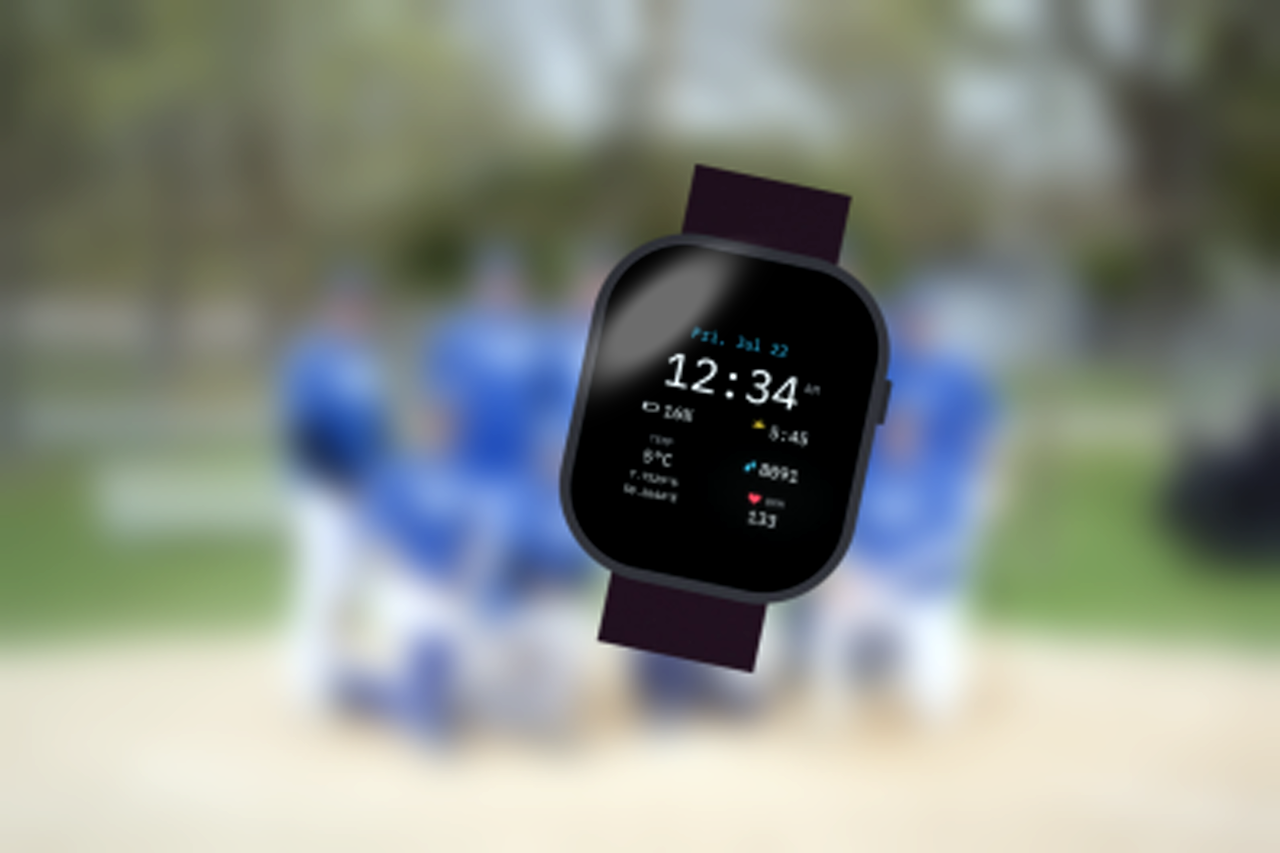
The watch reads h=12 m=34
